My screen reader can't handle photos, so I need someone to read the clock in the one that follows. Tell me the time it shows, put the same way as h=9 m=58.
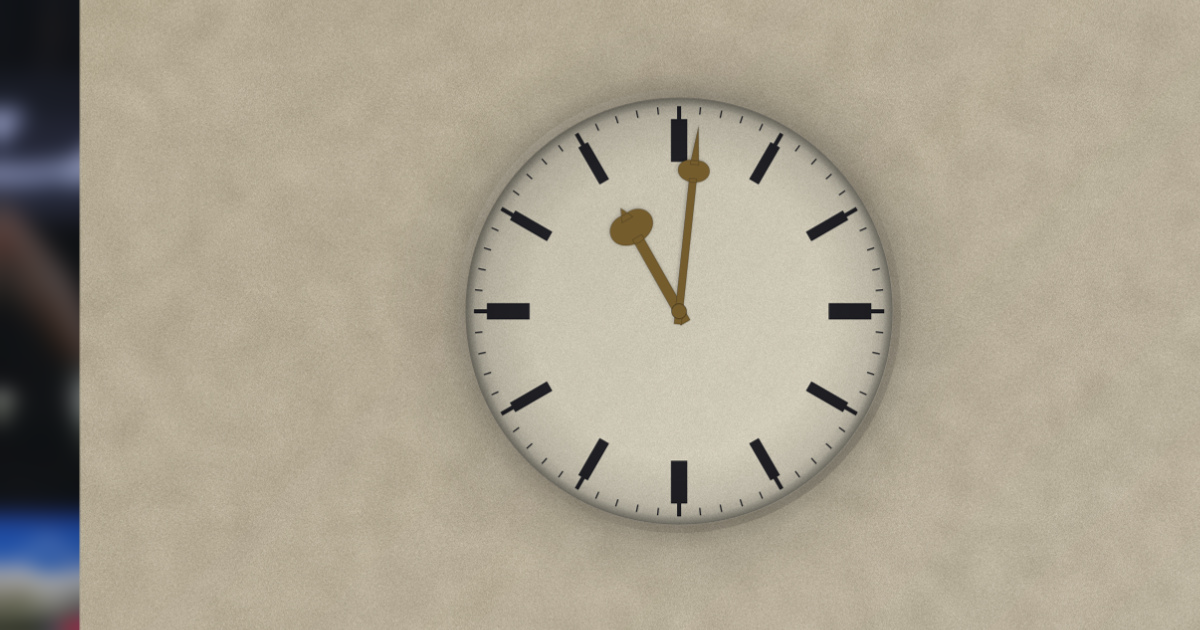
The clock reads h=11 m=1
